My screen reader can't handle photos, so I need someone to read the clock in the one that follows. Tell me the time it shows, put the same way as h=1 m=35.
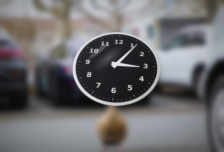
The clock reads h=3 m=6
